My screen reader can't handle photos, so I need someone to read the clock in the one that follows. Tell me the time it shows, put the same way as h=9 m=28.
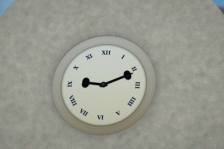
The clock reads h=9 m=11
